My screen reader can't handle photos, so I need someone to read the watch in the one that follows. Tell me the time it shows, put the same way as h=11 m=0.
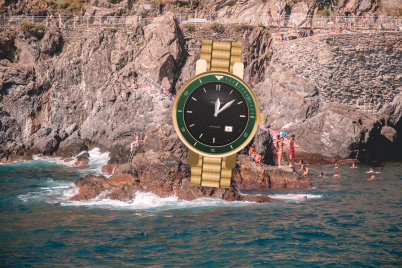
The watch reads h=12 m=8
